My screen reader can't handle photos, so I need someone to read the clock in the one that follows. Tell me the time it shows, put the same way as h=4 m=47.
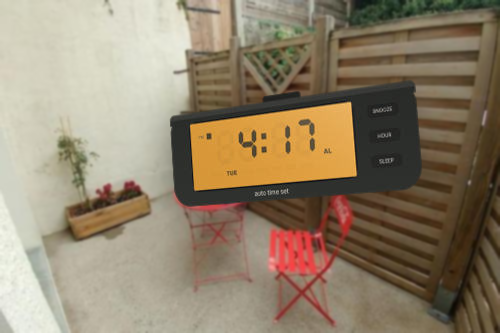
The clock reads h=4 m=17
